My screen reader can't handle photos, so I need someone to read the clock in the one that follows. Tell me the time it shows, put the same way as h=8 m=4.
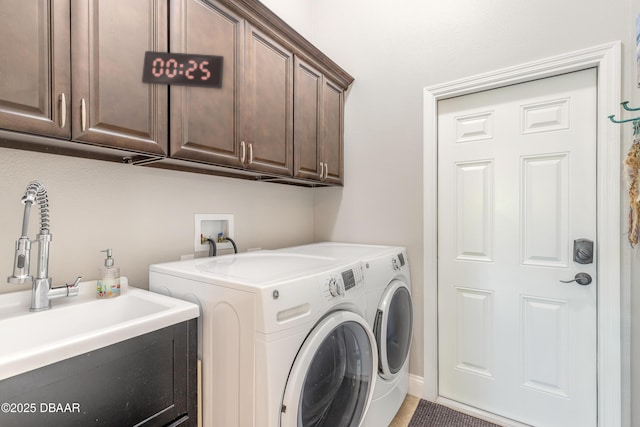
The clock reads h=0 m=25
